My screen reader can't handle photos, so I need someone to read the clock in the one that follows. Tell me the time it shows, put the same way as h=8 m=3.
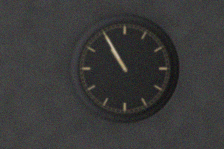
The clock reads h=10 m=55
